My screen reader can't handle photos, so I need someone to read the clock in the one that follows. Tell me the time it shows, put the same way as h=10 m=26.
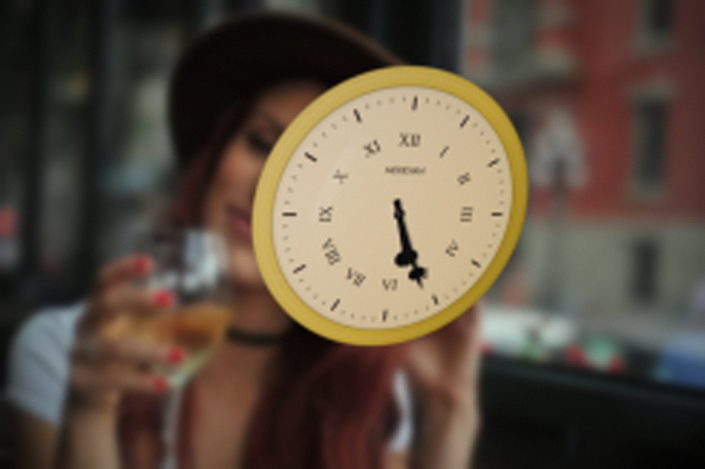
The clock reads h=5 m=26
